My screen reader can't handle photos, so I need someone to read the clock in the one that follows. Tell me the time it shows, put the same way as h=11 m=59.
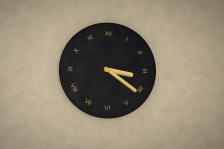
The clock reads h=3 m=21
